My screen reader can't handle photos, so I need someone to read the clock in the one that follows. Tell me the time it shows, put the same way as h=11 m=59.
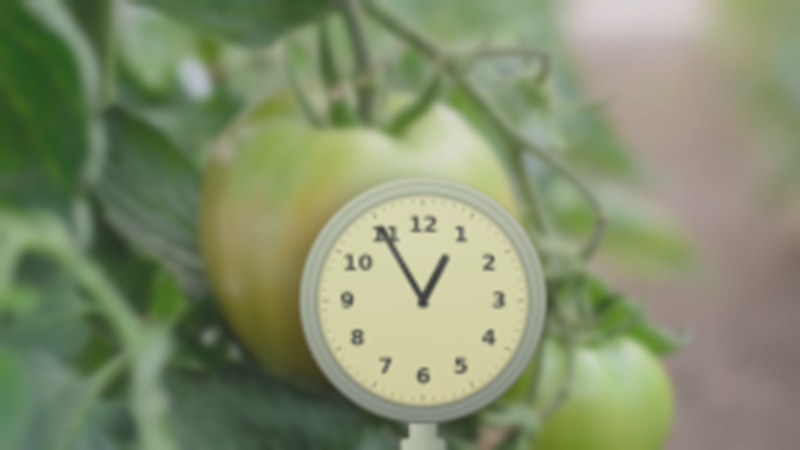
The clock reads h=12 m=55
